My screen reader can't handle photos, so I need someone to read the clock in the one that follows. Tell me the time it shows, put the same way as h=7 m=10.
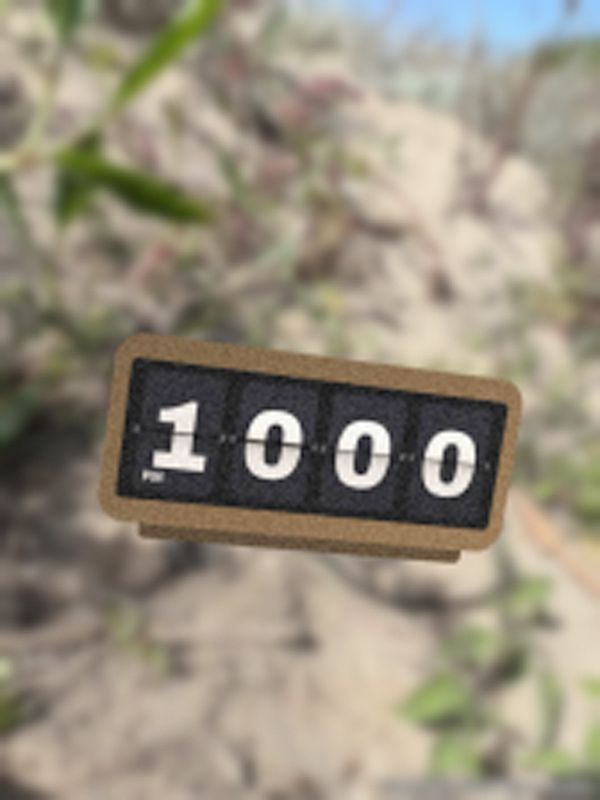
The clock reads h=10 m=0
